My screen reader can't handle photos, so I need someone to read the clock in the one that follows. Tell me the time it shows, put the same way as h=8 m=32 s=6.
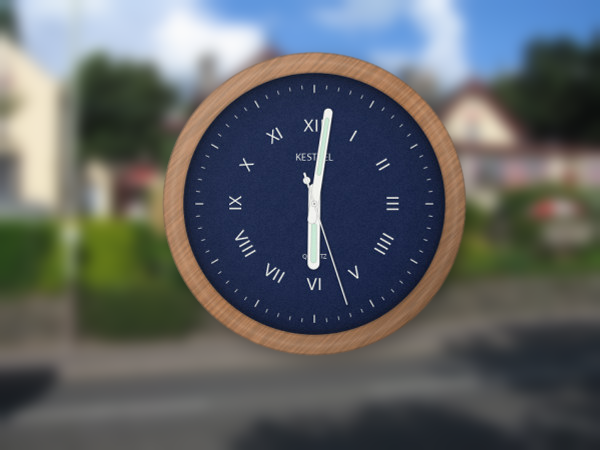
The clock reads h=6 m=1 s=27
